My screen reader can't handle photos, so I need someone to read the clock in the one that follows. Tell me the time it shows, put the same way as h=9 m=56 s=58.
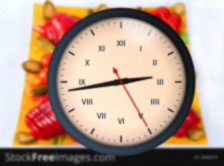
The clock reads h=2 m=43 s=25
